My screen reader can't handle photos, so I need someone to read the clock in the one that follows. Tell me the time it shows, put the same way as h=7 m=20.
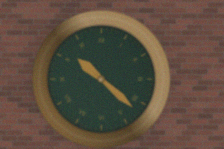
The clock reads h=10 m=22
